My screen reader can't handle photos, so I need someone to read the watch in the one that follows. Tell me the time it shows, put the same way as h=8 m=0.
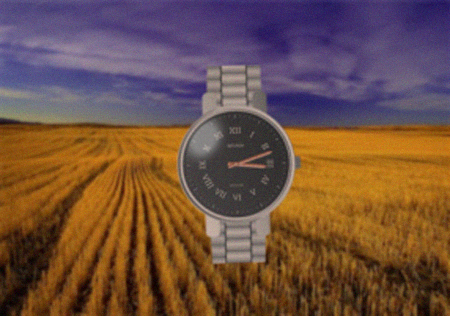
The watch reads h=3 m=12
